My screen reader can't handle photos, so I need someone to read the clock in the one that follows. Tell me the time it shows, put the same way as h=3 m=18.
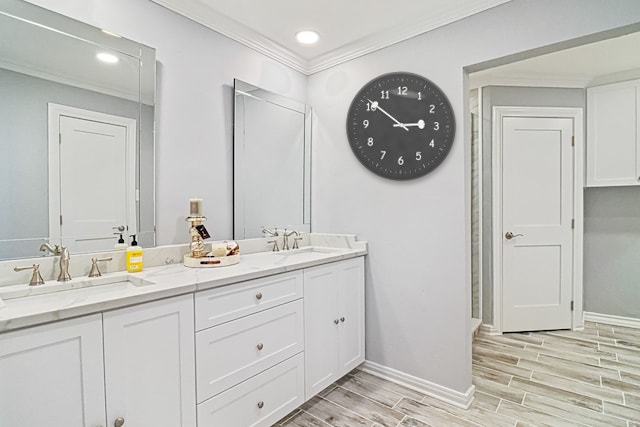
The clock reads h=2 m=51
